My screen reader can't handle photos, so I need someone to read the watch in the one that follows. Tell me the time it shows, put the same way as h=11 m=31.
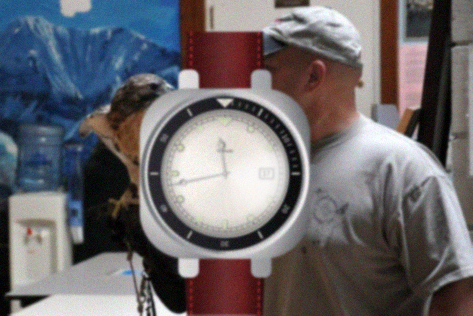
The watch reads h=11 m=43
